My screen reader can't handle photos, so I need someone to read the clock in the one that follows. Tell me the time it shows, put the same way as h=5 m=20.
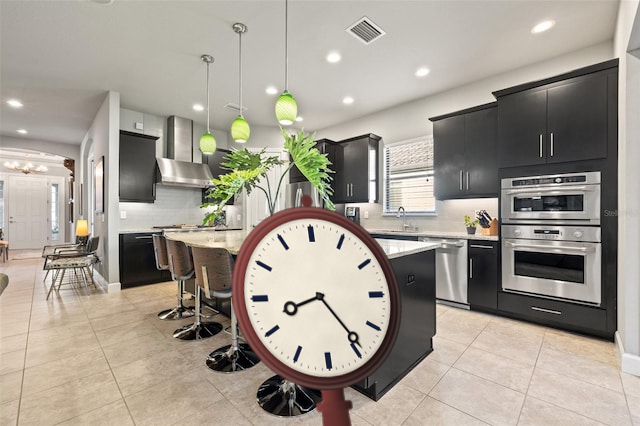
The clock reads h=8 m=24
